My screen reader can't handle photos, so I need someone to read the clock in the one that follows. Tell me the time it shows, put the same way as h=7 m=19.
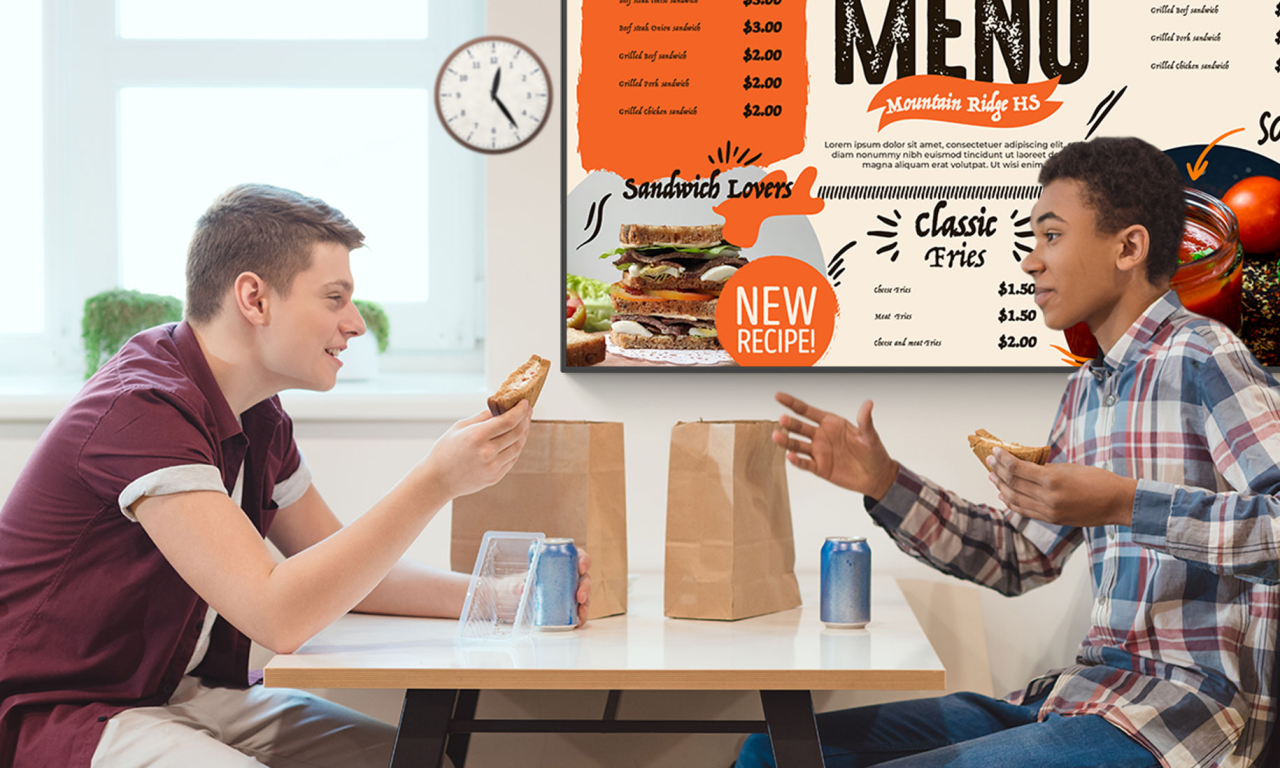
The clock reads h=12 m=24
